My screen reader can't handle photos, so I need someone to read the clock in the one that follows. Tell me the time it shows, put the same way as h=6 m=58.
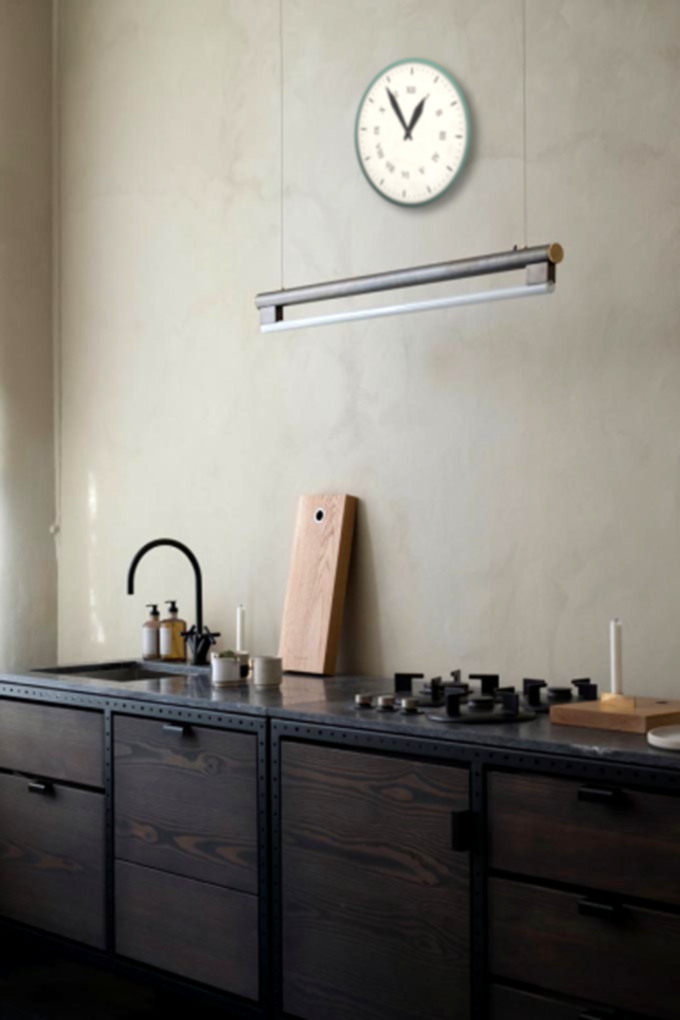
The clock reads h=12 m=54
